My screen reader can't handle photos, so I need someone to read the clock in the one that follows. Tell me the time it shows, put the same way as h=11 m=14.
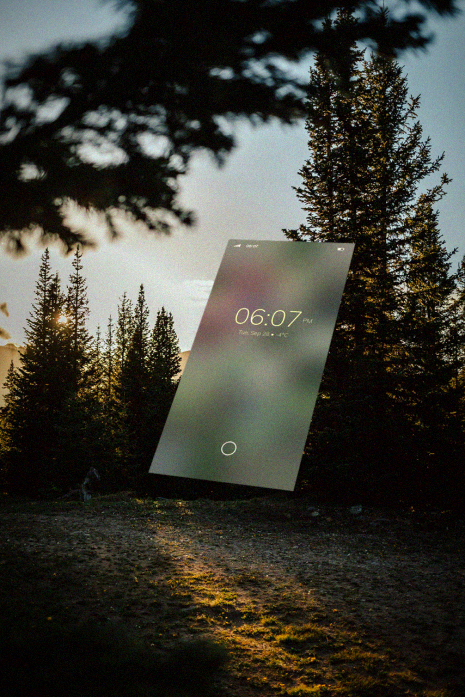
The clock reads h=6 m=7
